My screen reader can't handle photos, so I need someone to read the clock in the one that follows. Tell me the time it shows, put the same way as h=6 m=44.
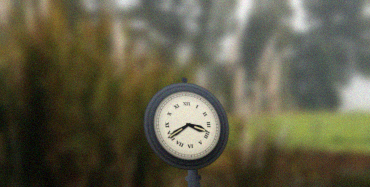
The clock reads h=3 m=40
